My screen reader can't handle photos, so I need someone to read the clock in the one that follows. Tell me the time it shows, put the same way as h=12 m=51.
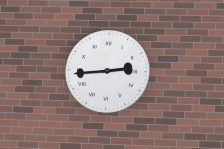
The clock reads h=2 m=44
